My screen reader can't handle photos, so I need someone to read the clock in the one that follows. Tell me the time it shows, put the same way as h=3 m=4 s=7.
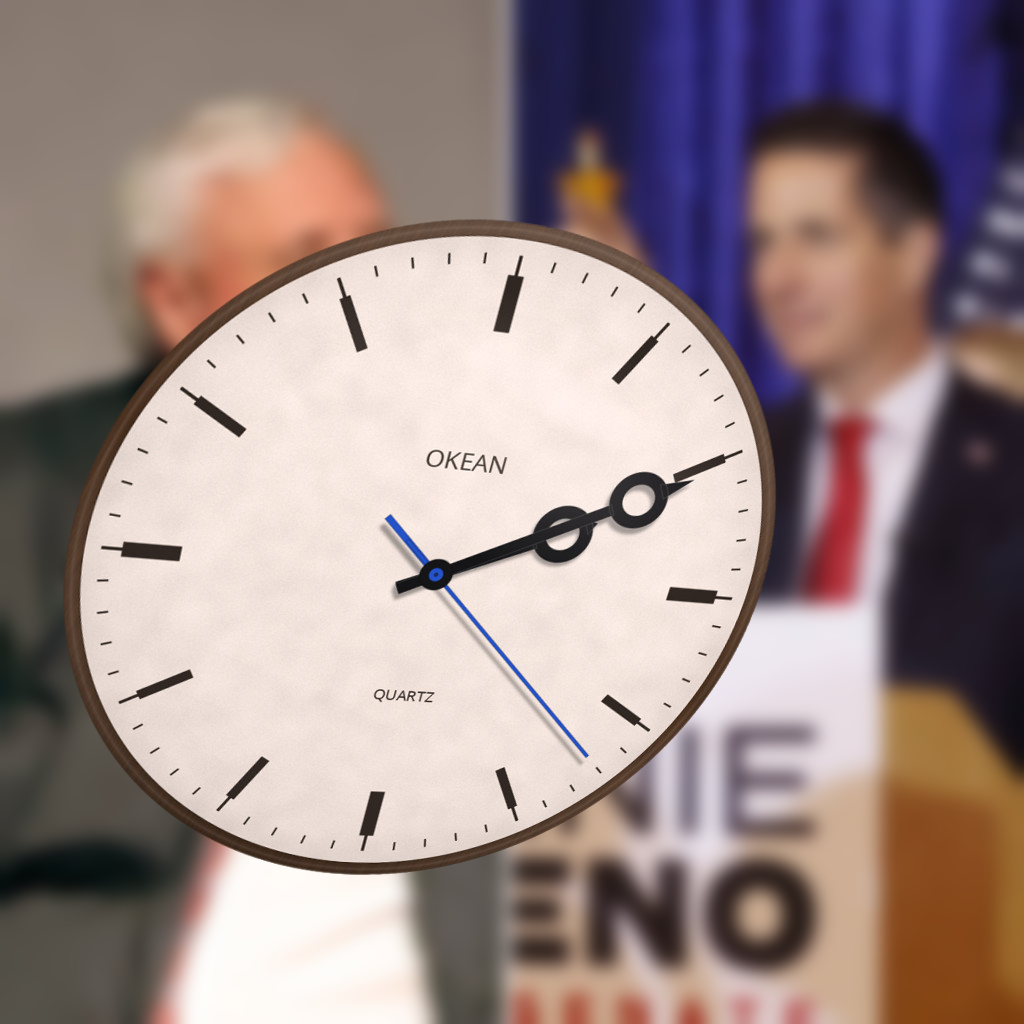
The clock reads h=2 m=10 s=22
